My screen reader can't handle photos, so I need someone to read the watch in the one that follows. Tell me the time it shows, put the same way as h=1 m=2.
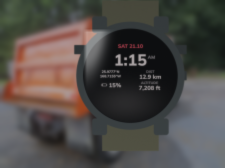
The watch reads h=1 m=15
